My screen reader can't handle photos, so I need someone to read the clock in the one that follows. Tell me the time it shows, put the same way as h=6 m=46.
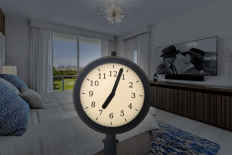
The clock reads h=7 m=3
